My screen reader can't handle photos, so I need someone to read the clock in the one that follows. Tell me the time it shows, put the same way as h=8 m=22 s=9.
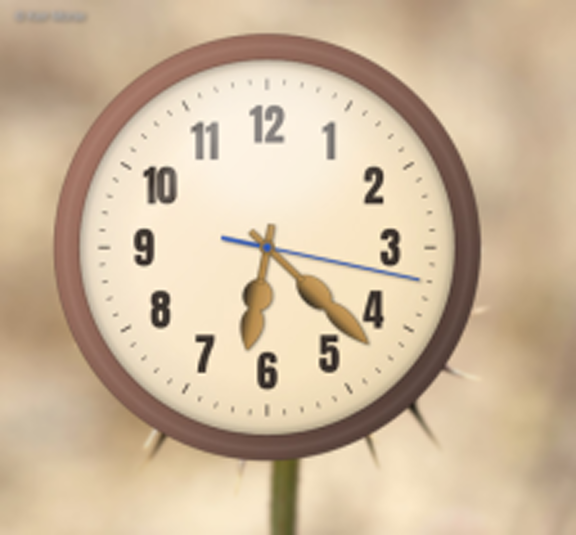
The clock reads h=6 m=22 s=17
